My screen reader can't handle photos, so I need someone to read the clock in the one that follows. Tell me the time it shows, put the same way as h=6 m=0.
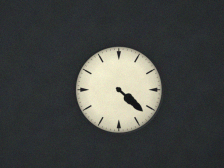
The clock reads h=4 m=22
